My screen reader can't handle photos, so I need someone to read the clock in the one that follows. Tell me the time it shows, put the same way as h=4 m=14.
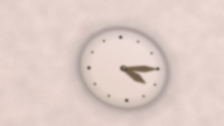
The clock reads h=4 m=15
